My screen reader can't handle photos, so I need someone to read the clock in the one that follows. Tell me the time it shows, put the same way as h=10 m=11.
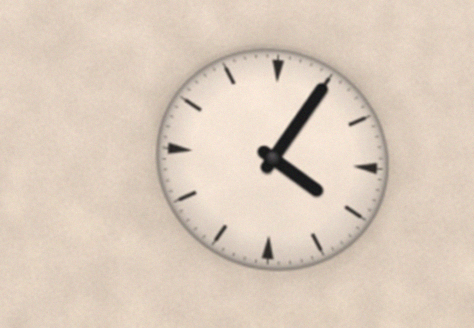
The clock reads h=4 m=5
